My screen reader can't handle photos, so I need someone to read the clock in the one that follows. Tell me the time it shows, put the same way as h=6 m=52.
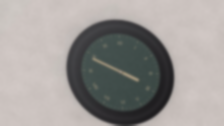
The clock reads h=3 m=49
